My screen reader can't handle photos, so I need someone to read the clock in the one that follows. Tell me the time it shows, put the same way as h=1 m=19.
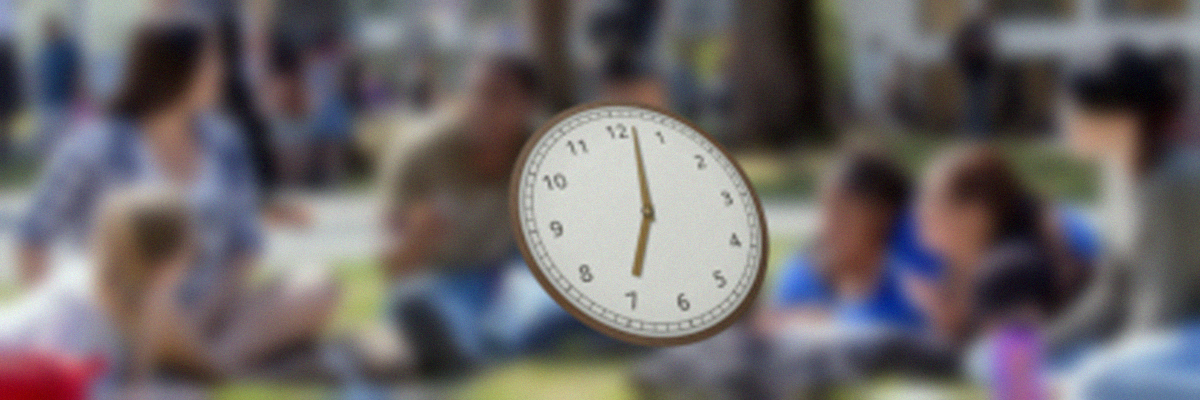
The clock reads h=7 m=2
